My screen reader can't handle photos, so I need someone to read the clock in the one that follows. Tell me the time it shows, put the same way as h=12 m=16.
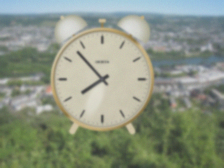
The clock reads h=7 m=53
